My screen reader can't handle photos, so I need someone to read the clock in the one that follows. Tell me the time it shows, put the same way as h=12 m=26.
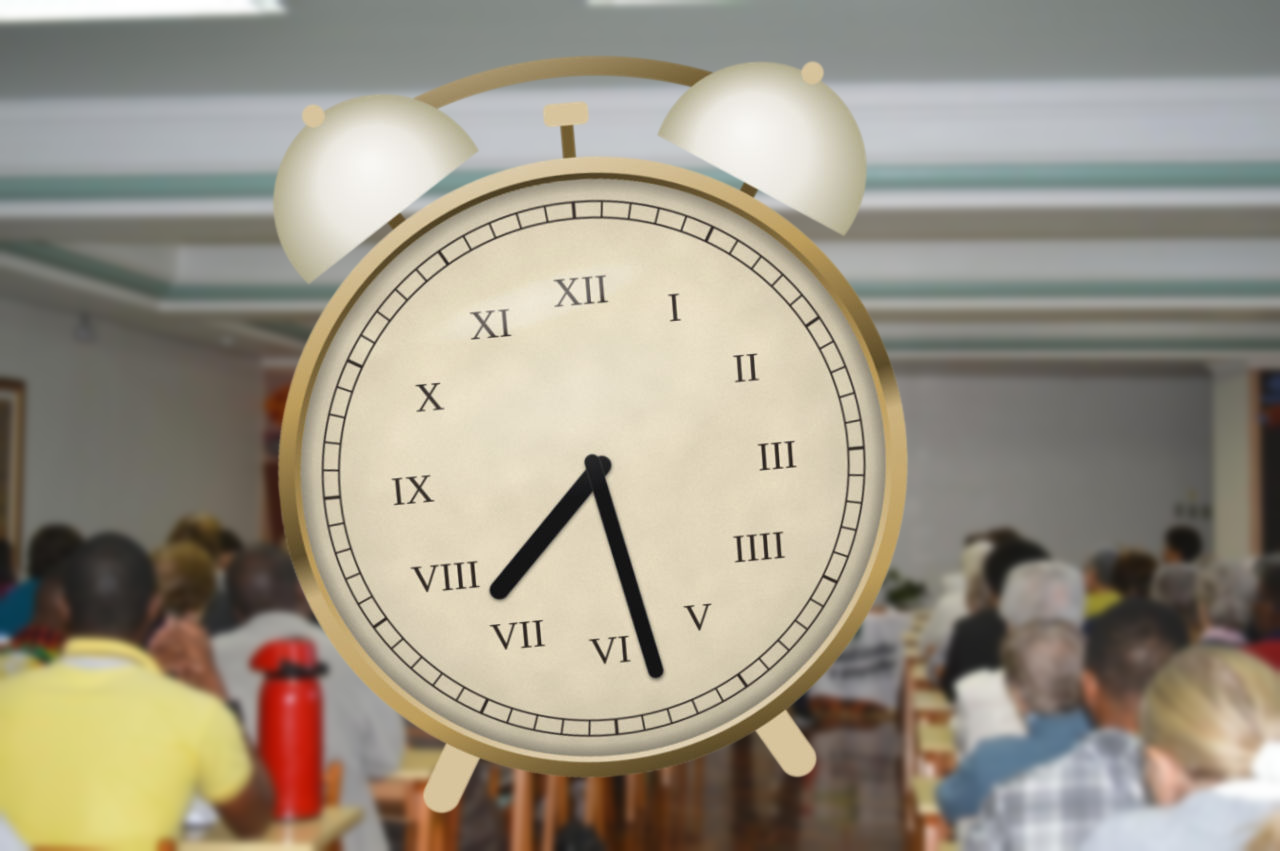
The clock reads h=7 m=28
